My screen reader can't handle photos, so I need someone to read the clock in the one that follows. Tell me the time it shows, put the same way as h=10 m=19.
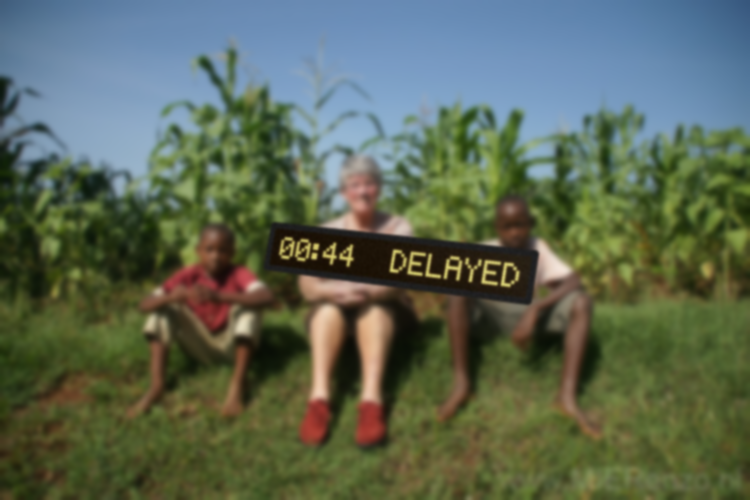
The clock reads h=0 m=44
